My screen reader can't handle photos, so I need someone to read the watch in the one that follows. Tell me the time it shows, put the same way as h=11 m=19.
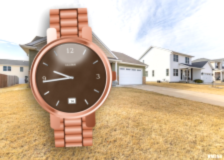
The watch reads h=9 m=44
